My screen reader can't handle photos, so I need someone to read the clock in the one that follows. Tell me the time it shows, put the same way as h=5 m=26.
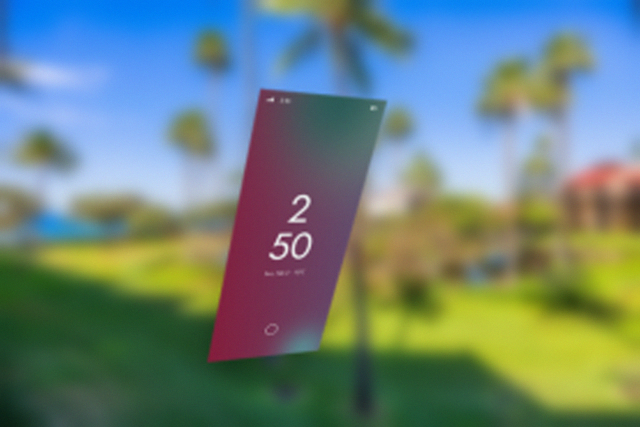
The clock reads h=2 m=50
